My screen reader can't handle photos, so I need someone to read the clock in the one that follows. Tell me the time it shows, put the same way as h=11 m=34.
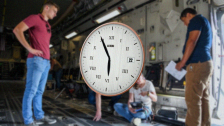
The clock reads h=5 m=55
